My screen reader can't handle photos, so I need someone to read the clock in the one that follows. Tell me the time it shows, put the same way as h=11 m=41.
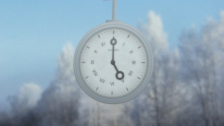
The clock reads h=5 m=0
